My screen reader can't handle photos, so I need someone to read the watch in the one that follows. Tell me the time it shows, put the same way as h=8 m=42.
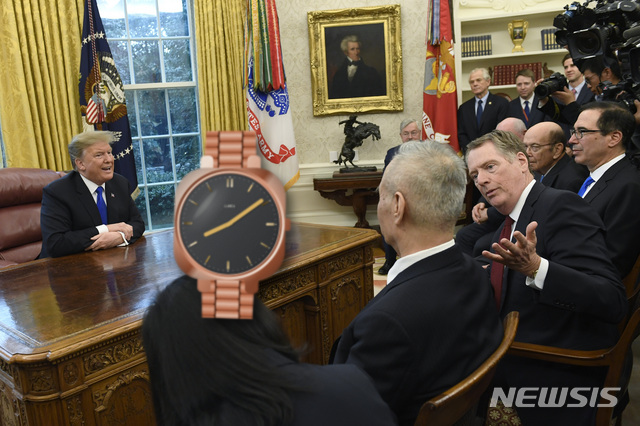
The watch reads h=8 m=9
